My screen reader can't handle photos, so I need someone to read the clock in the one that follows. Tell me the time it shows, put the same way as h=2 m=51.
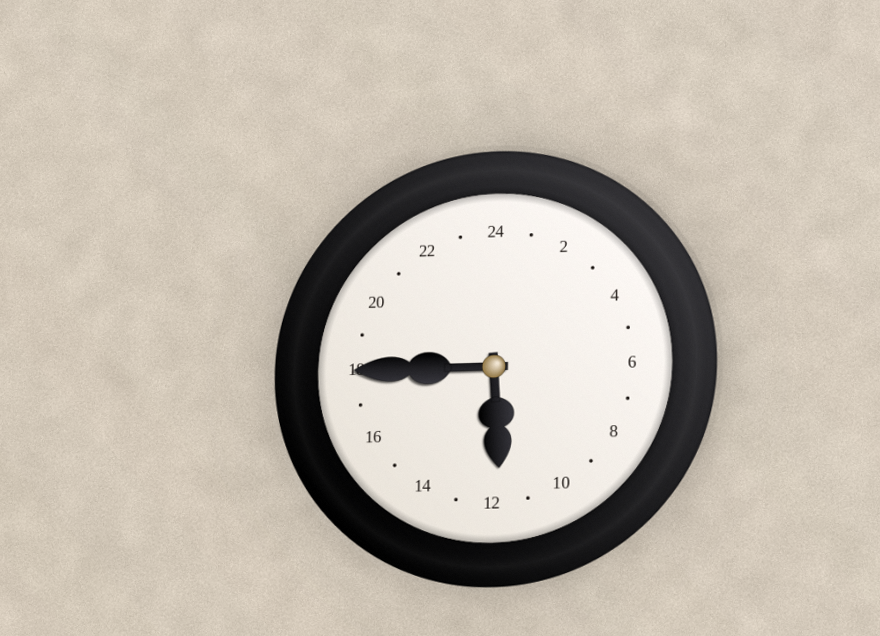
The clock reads h=11 m=45
